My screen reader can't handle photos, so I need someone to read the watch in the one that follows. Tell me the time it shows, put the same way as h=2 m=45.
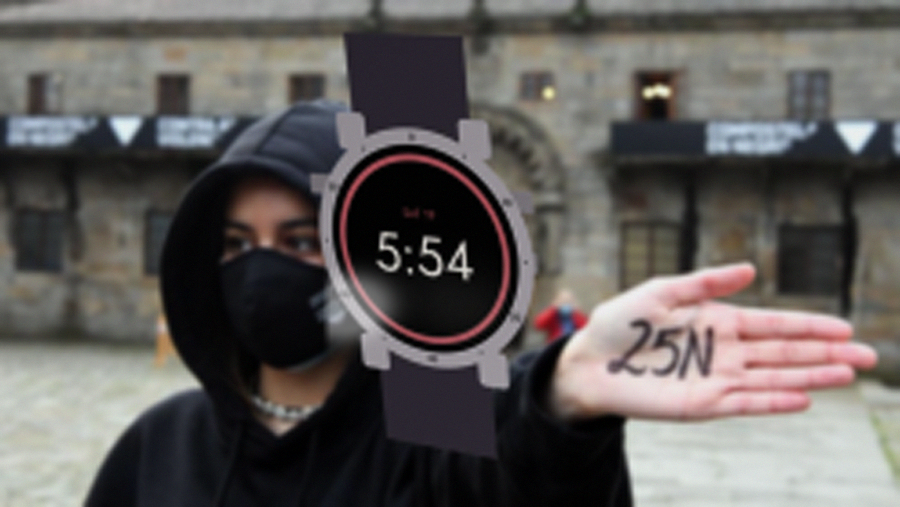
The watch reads h=5 m=54
